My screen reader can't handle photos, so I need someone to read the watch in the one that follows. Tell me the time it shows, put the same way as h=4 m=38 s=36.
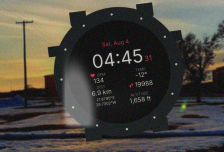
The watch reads h=4 m=45 s=31
